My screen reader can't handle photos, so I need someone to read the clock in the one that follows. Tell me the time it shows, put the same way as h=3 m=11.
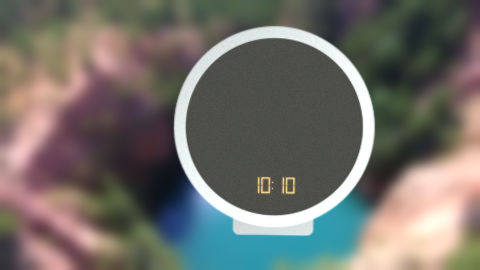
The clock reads h=10 m=10
